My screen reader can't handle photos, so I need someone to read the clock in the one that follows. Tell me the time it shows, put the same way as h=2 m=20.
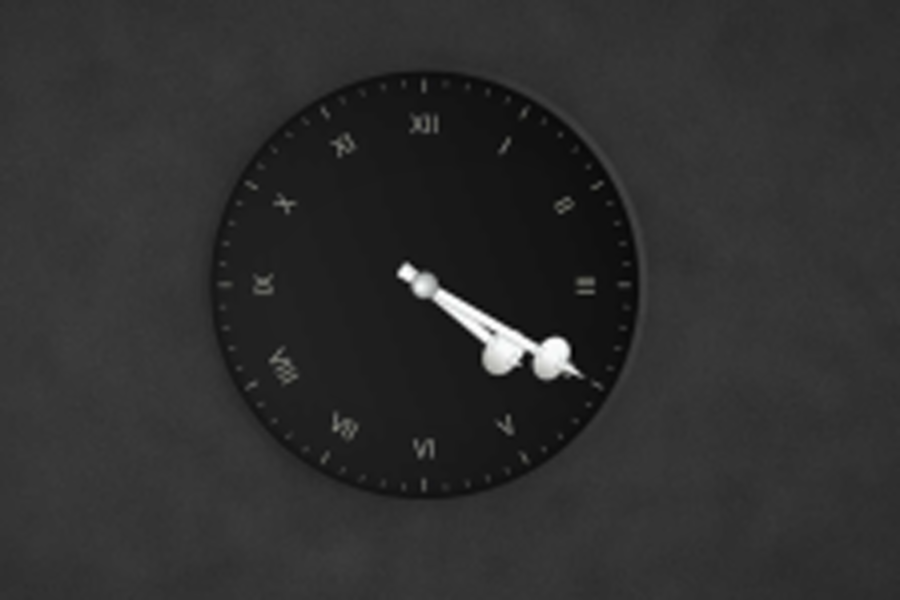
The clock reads h=4 m=20
